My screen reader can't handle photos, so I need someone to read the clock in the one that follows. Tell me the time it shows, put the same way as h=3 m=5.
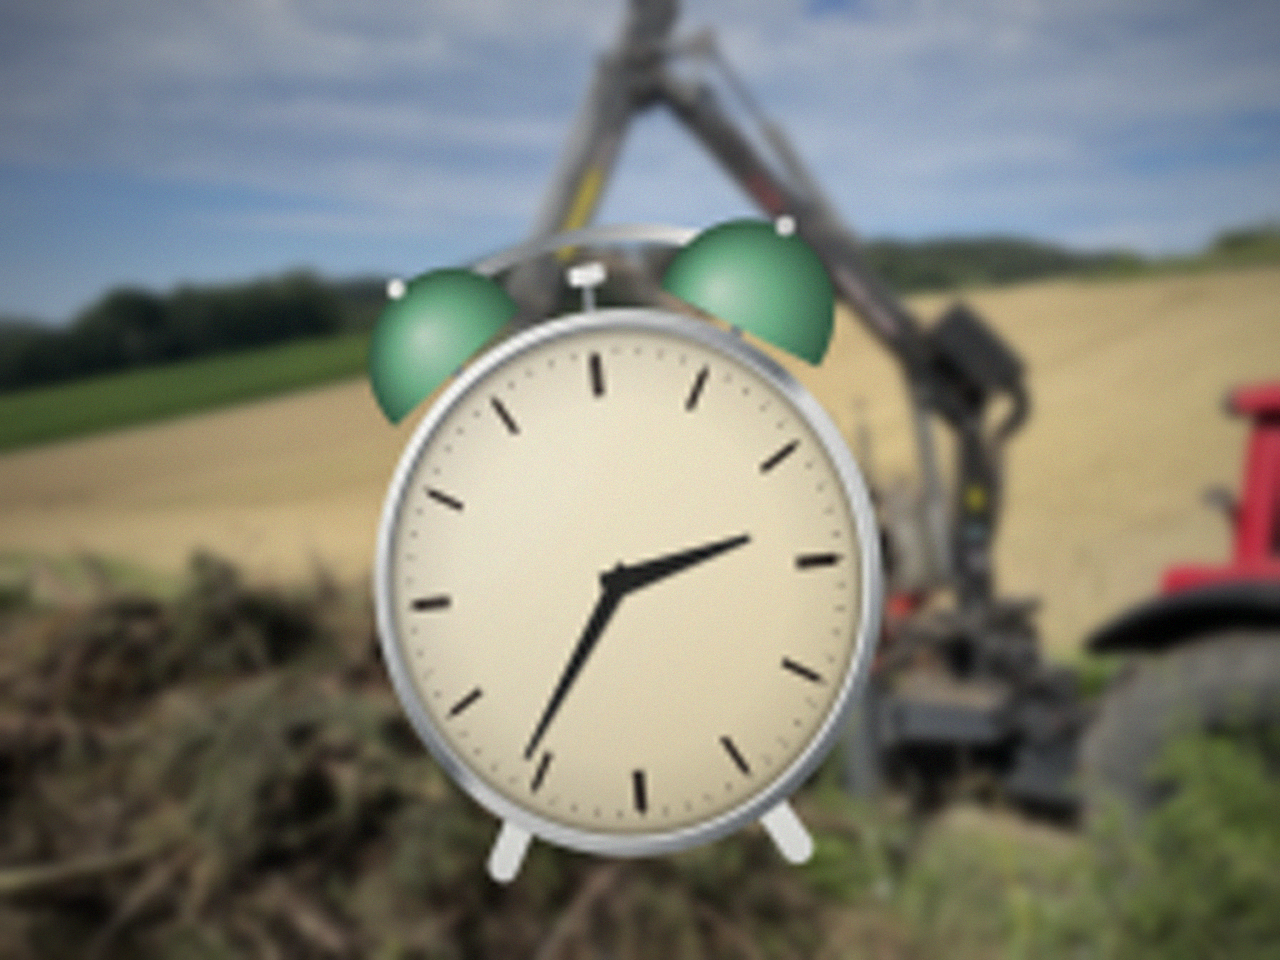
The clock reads h=2 m=36
